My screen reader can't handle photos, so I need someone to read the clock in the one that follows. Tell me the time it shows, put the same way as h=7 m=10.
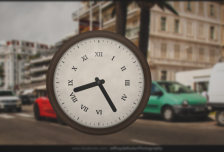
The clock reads h=8 m=25
